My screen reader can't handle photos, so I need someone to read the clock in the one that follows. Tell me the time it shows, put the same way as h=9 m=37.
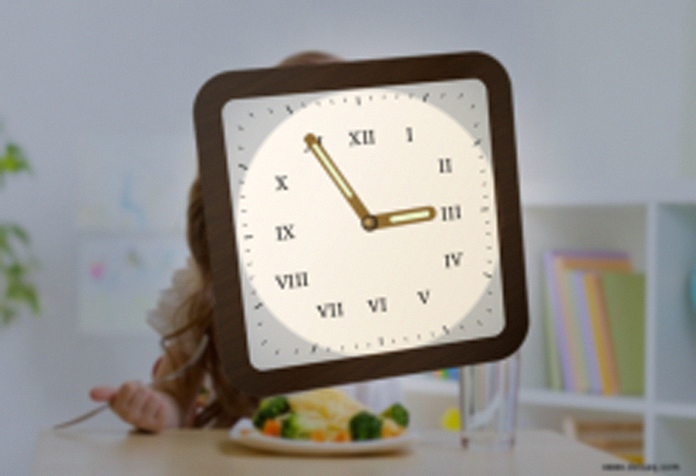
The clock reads h=2 m=55
